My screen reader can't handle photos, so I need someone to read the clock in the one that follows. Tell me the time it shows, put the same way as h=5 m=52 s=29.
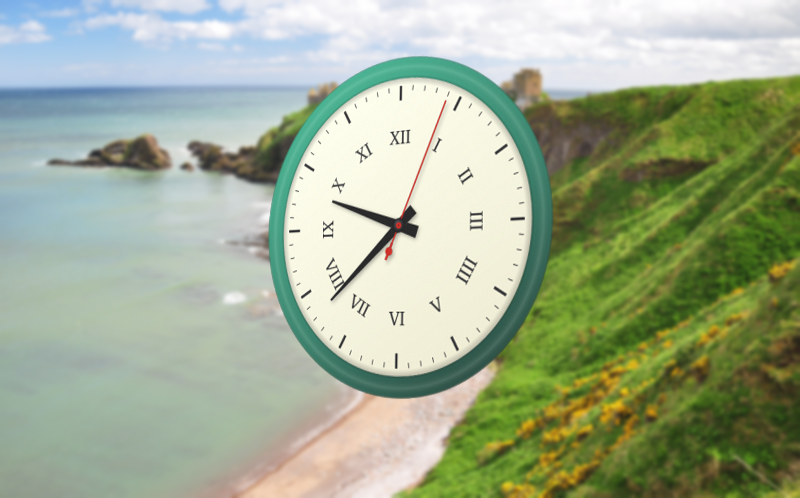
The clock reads h=9 m=38 s=4
